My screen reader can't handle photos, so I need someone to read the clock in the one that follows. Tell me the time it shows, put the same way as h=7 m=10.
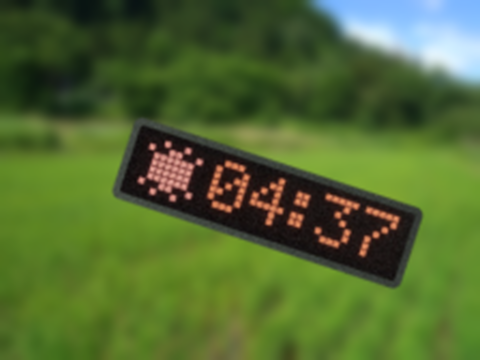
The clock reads h=4 m=37
